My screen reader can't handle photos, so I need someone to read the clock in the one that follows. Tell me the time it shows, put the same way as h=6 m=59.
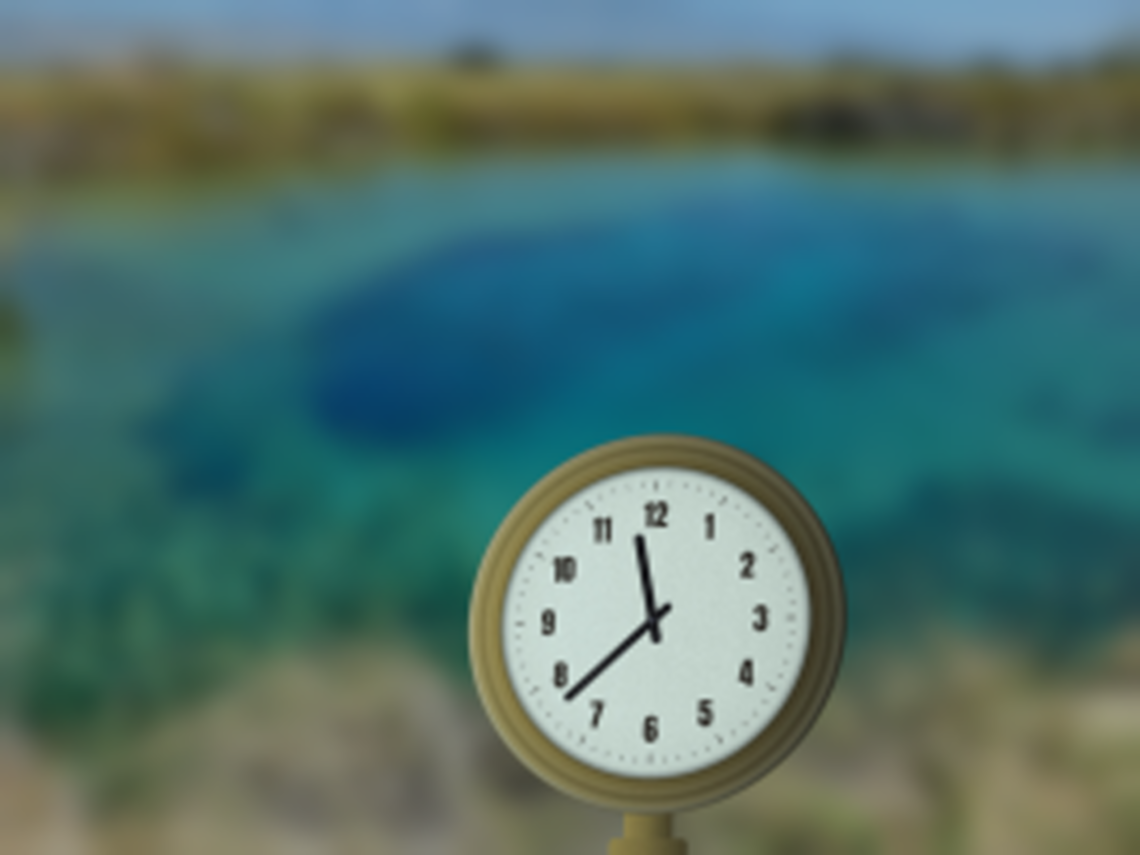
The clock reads h=11 m=38
